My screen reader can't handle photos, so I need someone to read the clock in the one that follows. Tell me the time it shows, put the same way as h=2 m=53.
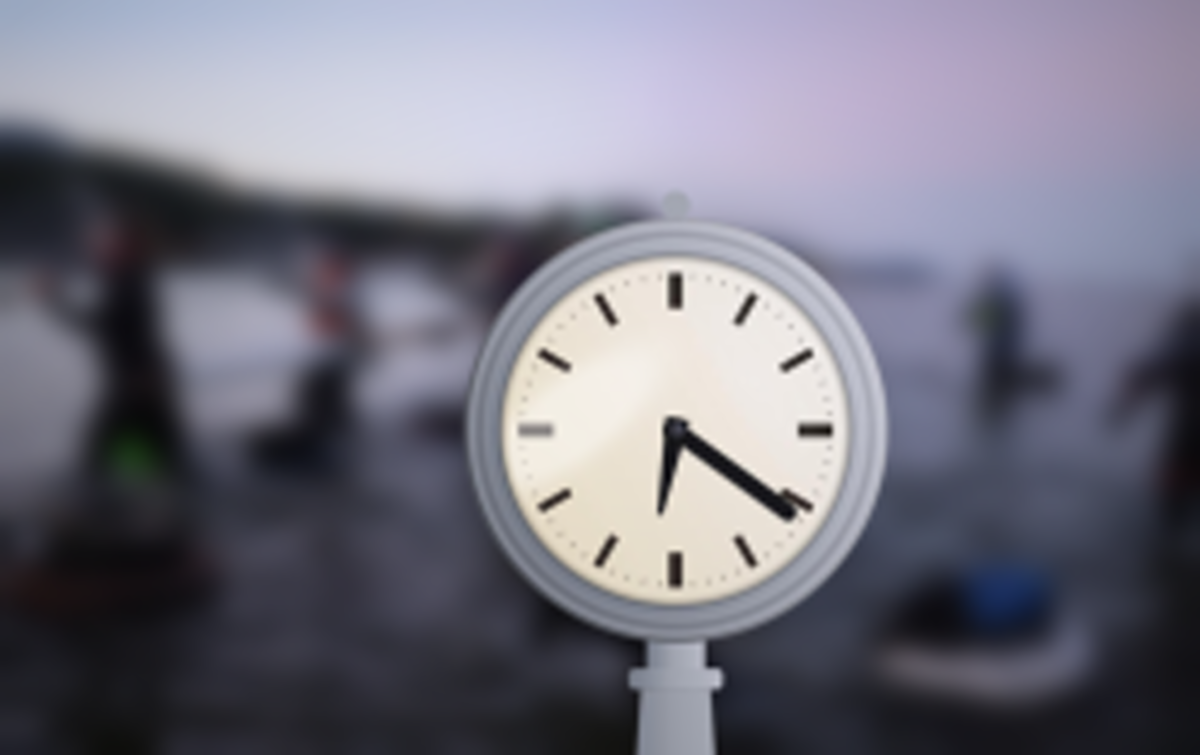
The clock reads h=6 m=21
